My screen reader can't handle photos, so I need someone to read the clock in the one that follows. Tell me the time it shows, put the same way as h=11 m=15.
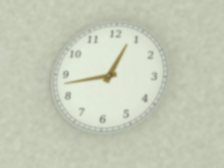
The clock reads h=12 m=43
